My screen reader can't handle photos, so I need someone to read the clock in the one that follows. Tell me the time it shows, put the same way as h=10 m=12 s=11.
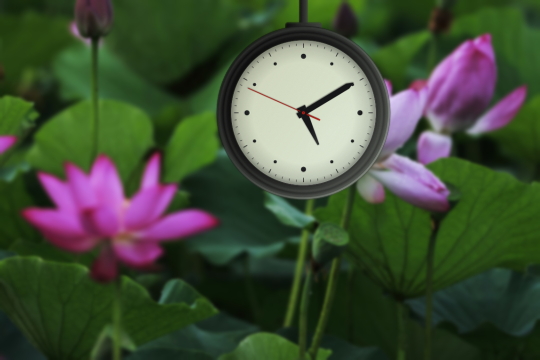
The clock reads h=5 m=9 s=49
